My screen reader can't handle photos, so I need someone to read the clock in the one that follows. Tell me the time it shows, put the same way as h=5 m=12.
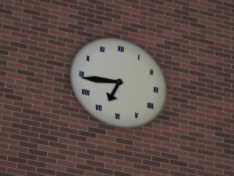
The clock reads h=6 m=44
